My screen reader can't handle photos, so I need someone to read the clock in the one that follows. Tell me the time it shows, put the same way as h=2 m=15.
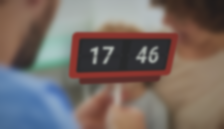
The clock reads h=17 m=46
